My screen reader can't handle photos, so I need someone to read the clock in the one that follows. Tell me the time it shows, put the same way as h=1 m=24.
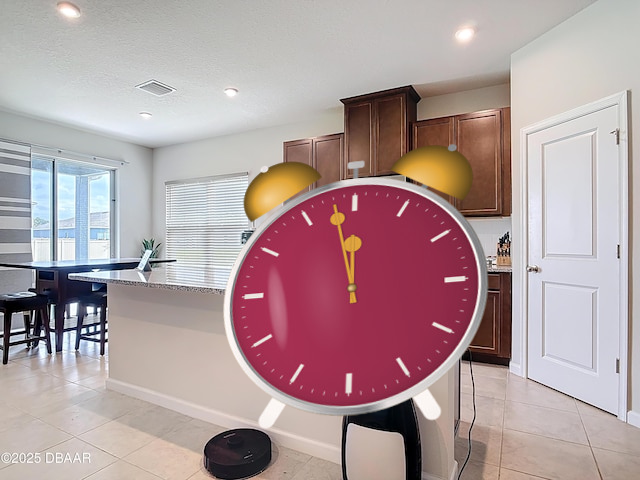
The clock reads h=11 m=58
